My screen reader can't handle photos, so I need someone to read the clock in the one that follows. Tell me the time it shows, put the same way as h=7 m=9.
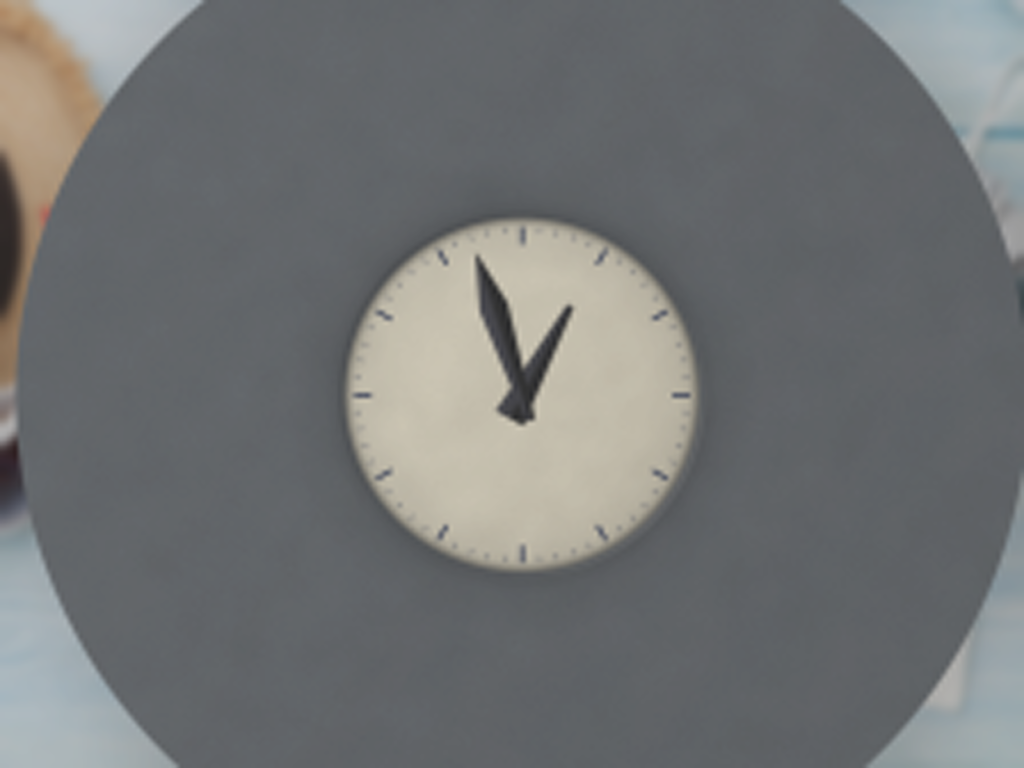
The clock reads h=12 m=57
